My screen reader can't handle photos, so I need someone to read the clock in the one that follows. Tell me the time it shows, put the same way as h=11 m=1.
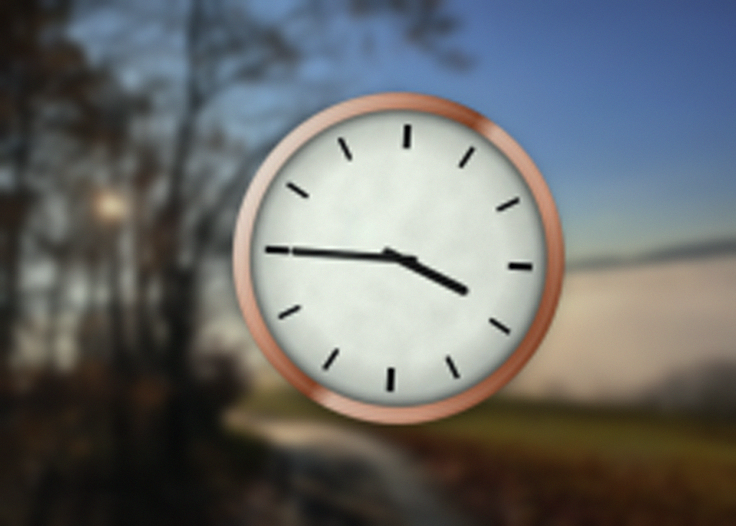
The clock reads h=3 m=45
